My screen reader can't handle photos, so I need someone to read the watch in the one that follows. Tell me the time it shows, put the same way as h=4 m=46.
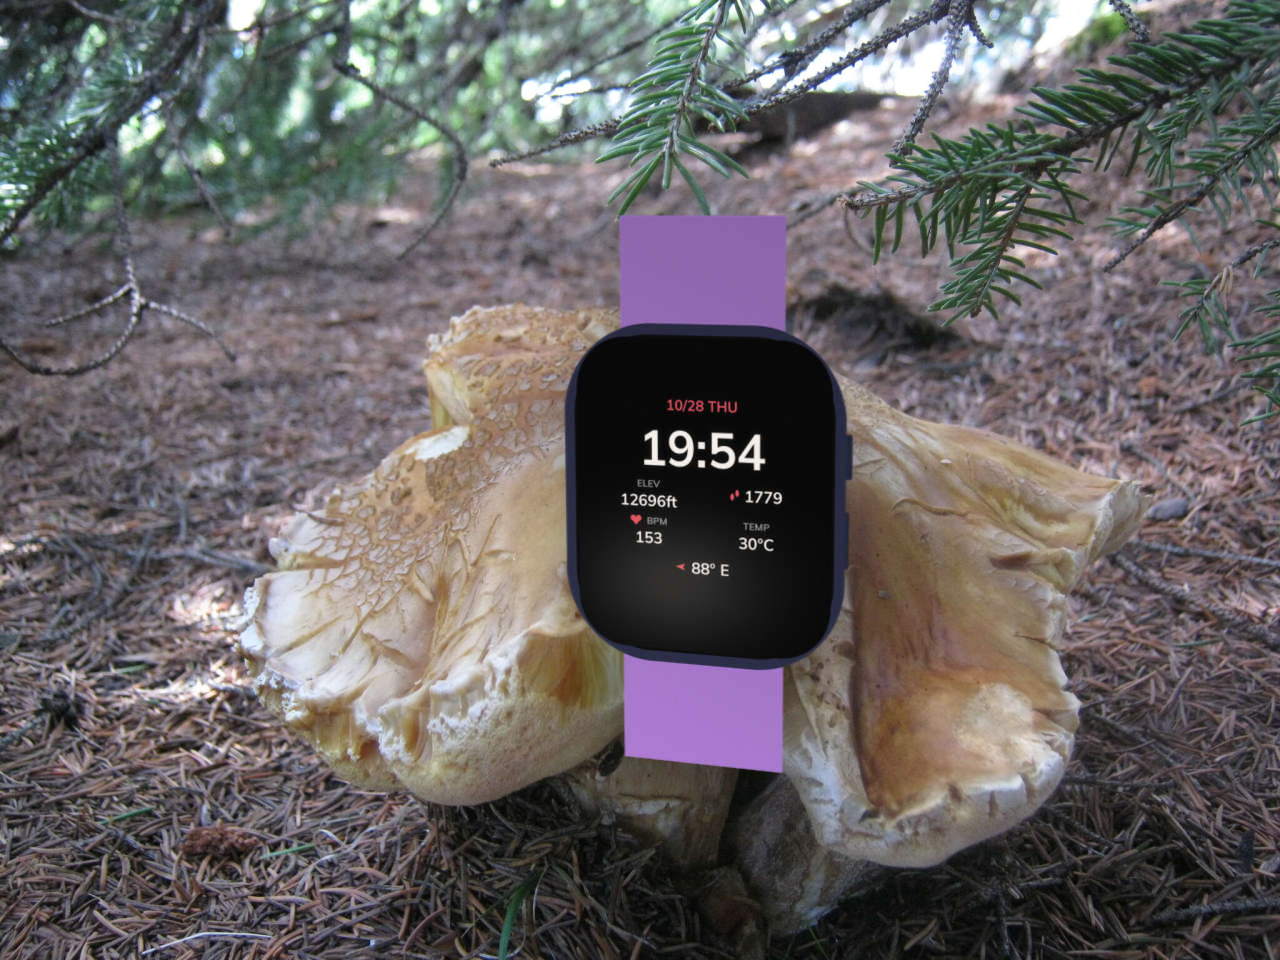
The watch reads h=19 m=54
